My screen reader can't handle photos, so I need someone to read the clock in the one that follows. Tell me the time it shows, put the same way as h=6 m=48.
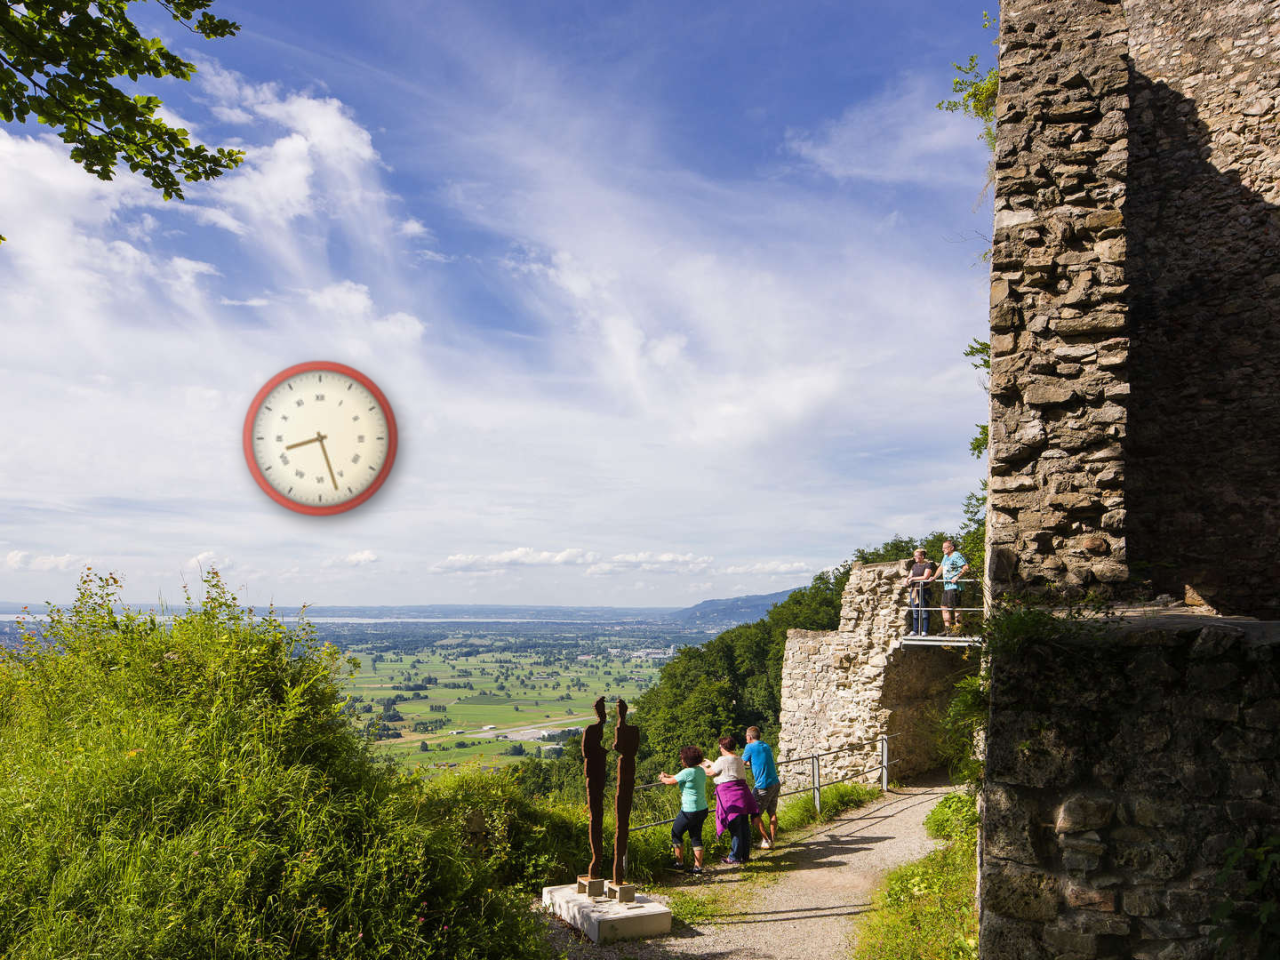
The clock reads h=8 m=27
